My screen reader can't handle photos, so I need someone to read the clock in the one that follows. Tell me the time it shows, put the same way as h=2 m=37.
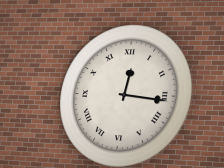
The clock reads h=12 m=16
